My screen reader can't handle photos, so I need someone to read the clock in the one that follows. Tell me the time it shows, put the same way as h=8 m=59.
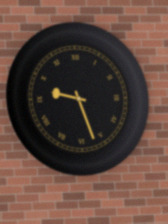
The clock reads h=9 m=27
